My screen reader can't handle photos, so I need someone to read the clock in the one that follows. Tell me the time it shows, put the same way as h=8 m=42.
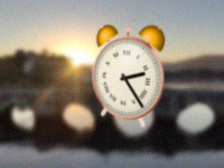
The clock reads h=2 m=23
